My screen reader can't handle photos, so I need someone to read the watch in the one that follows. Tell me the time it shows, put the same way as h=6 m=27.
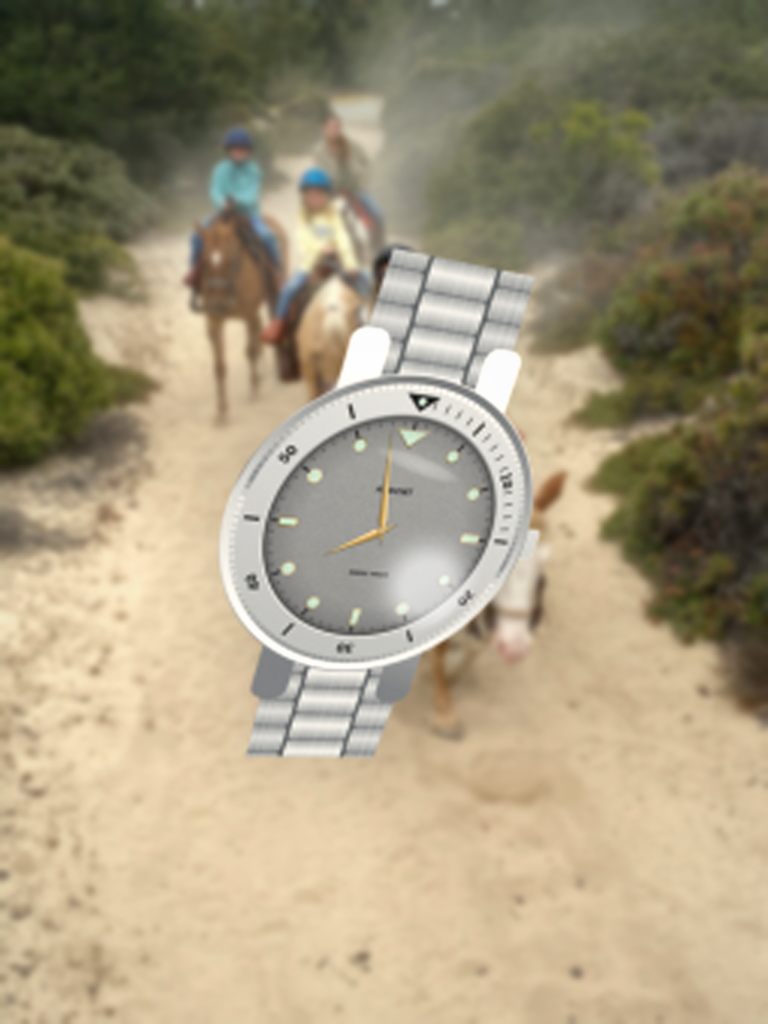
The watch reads h=7 m=58
